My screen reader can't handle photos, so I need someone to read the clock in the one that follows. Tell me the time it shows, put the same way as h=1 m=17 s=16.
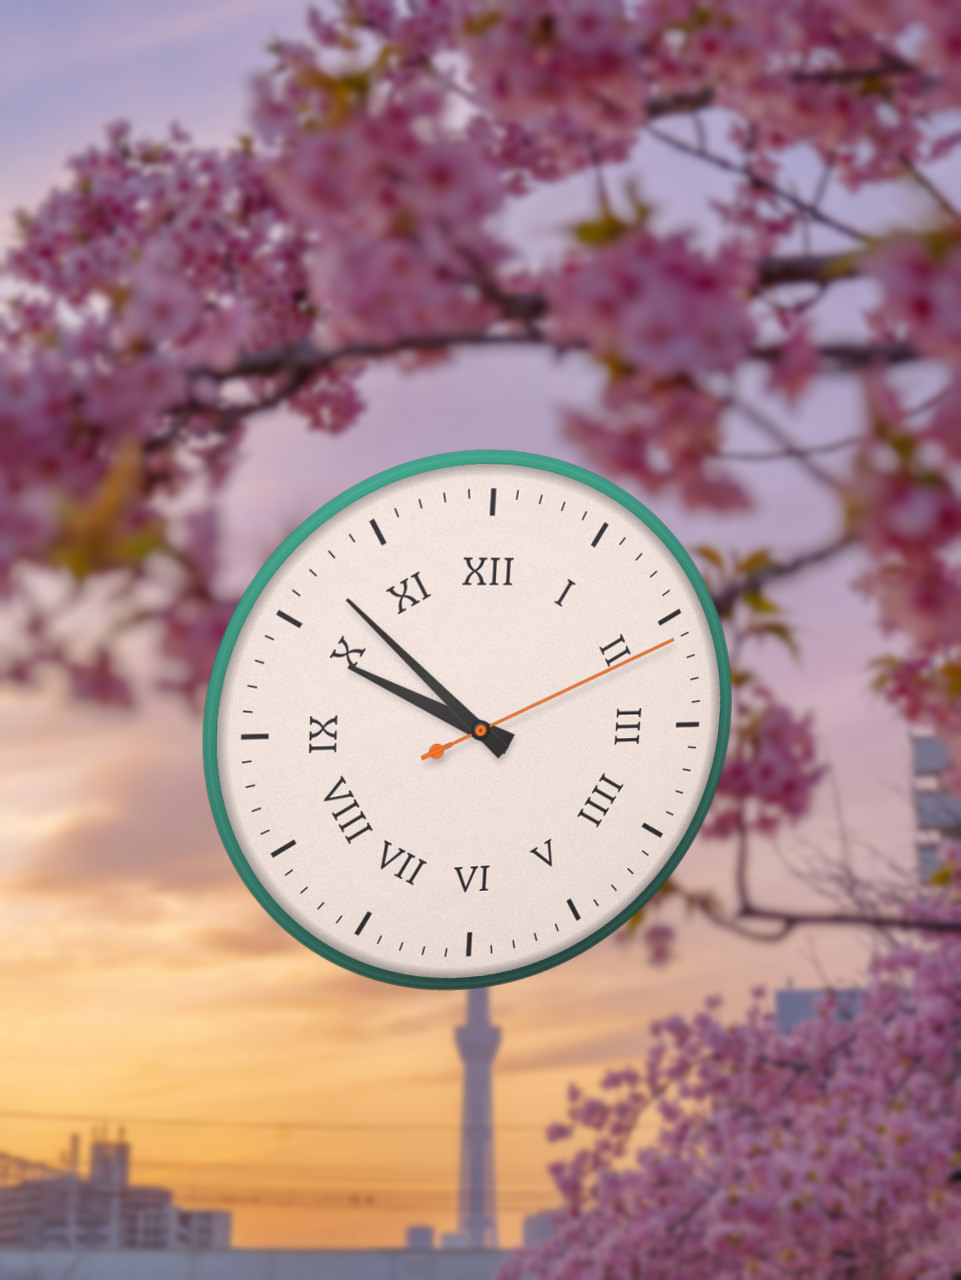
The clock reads h=9 m=52 s=11
